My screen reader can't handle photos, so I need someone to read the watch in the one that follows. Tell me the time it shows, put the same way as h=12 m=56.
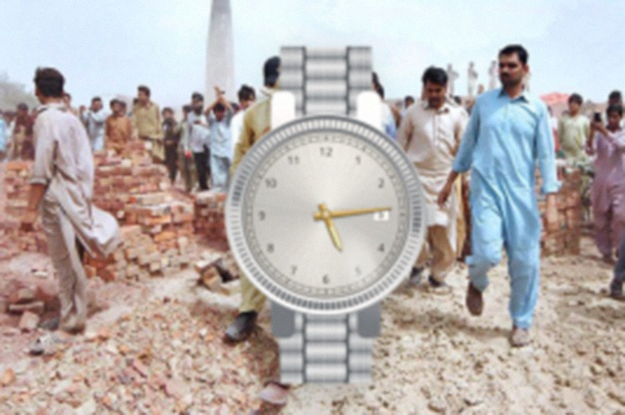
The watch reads h=5 m=14
